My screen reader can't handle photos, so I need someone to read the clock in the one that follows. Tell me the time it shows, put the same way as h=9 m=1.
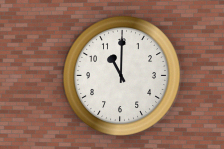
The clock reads h=11 m=0
